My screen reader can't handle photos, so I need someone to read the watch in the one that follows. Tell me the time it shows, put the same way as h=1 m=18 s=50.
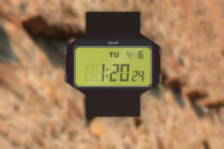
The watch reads h=1 m=20 s=24
